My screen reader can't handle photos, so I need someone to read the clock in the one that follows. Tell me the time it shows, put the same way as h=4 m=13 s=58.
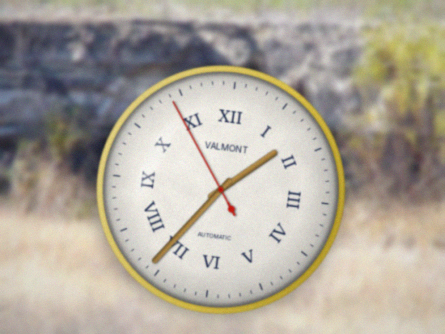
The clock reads h=1 m=35 s=54
